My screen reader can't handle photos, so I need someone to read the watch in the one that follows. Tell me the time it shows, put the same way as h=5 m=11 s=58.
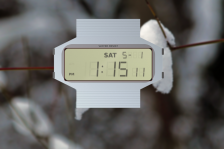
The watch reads h=1 m=15 s=11
